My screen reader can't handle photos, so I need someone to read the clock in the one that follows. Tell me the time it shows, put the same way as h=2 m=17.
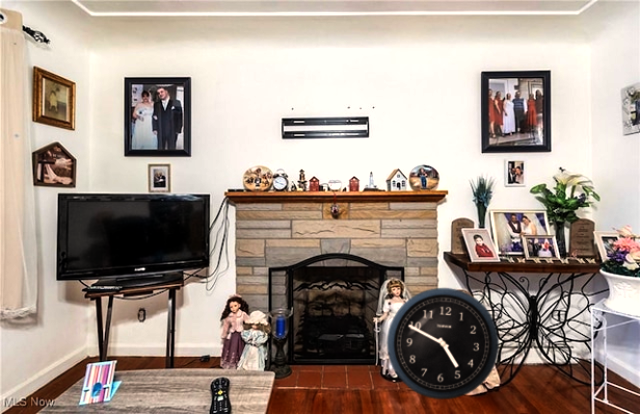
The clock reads h=4 m=49
